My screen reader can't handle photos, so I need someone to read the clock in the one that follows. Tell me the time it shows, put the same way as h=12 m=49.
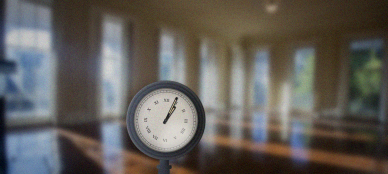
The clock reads h=1 m=4
